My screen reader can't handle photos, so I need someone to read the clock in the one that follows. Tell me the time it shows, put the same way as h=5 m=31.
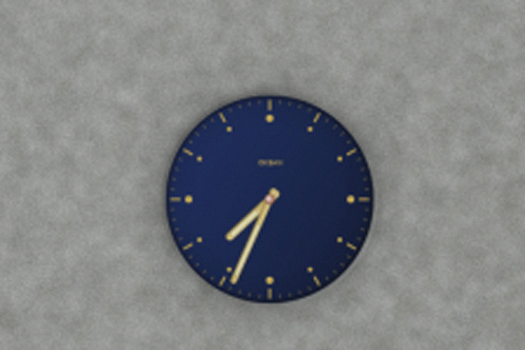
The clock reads h=7 m=34
